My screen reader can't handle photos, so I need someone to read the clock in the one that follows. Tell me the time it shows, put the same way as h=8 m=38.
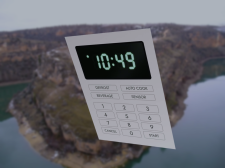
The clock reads h=10 m=49
